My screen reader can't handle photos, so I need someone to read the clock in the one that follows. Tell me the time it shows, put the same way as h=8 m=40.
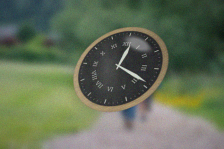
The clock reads h=12 m=19
